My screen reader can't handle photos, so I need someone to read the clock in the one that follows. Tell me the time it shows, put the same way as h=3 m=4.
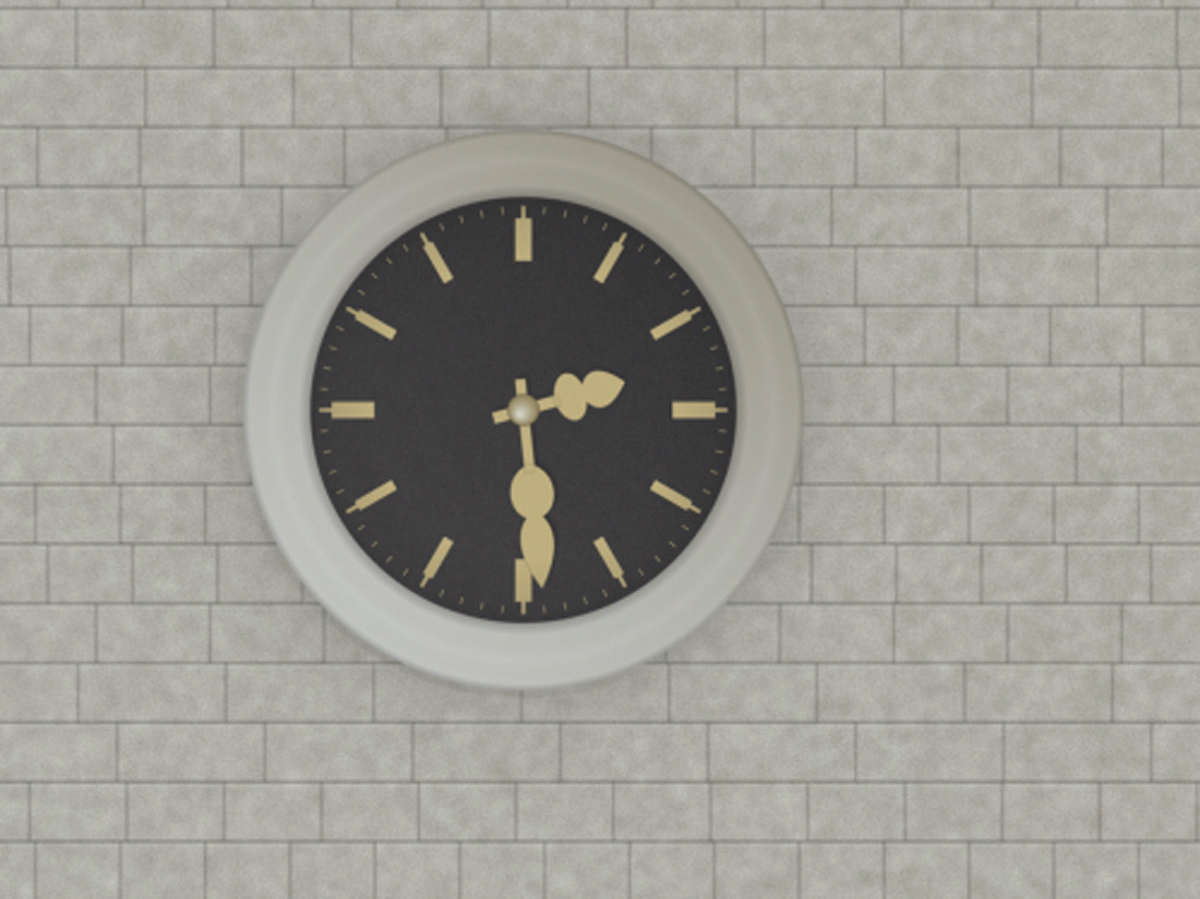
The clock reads h=2 m=29
